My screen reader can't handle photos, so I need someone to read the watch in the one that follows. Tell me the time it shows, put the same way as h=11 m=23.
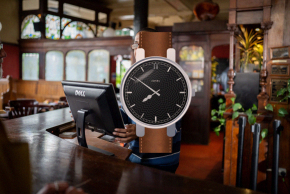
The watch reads h=7 m=51
